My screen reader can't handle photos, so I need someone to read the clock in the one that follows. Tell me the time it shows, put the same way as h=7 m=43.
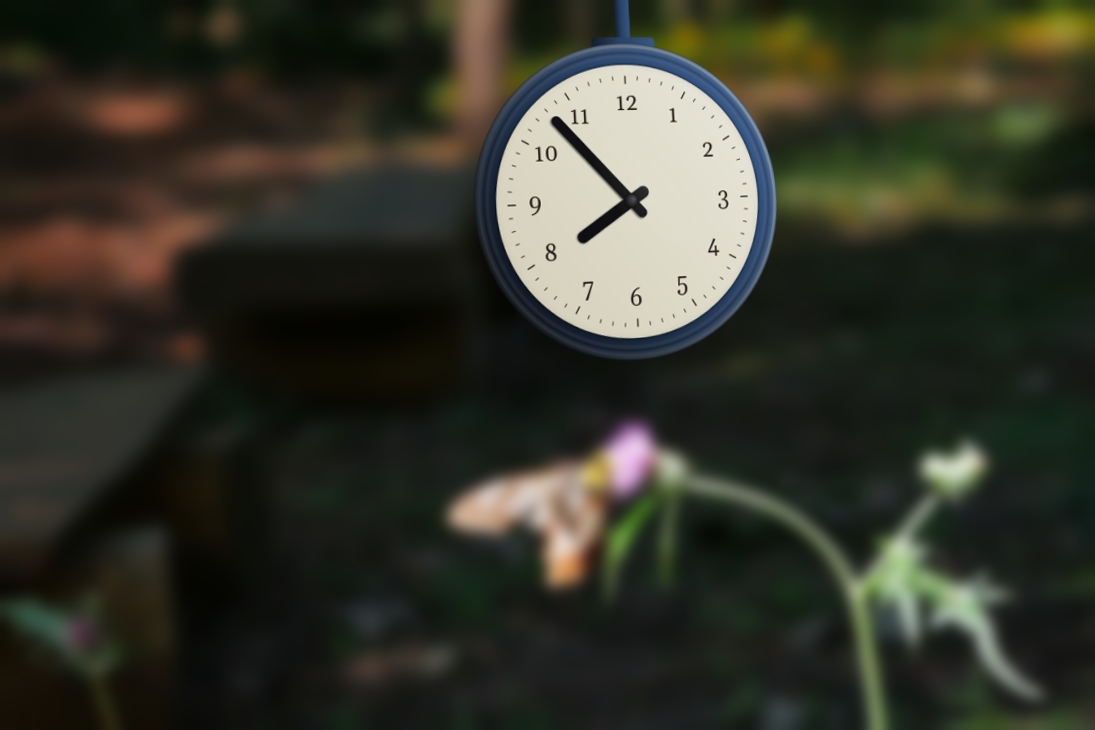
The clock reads h=7 m=53
